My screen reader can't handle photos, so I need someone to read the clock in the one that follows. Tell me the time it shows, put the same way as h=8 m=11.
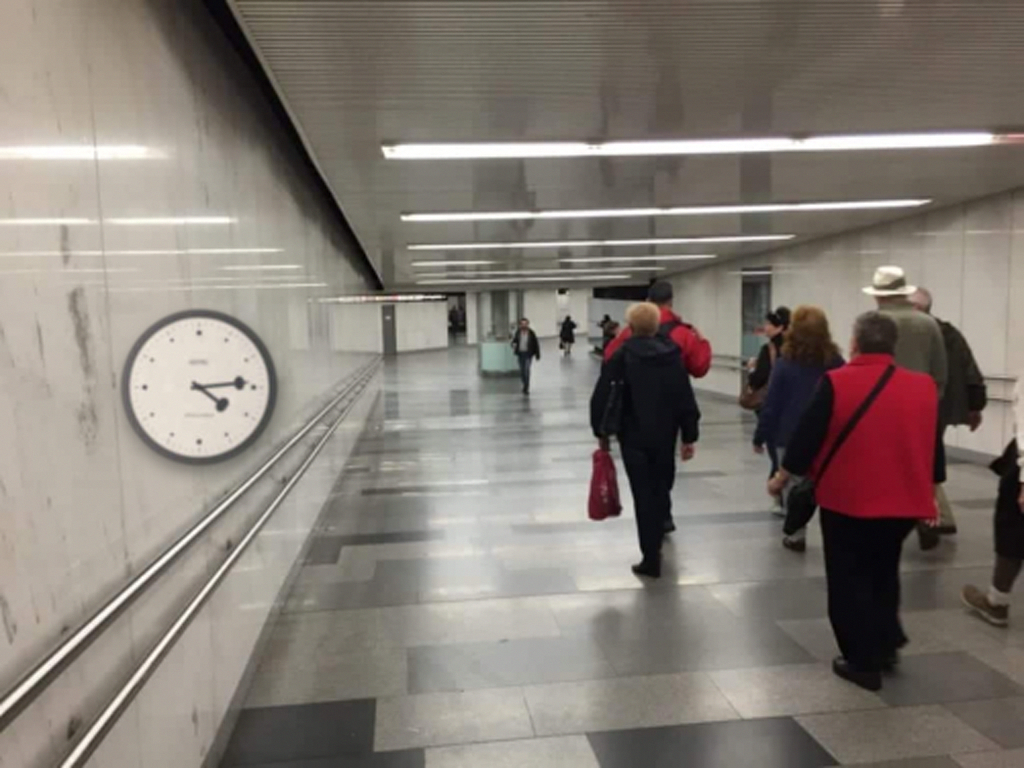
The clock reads h=4 m=14
